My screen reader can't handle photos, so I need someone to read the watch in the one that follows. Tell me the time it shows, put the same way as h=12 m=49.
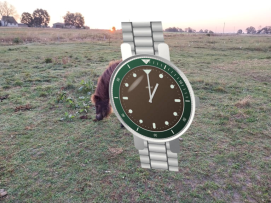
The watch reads h=1 m=0
